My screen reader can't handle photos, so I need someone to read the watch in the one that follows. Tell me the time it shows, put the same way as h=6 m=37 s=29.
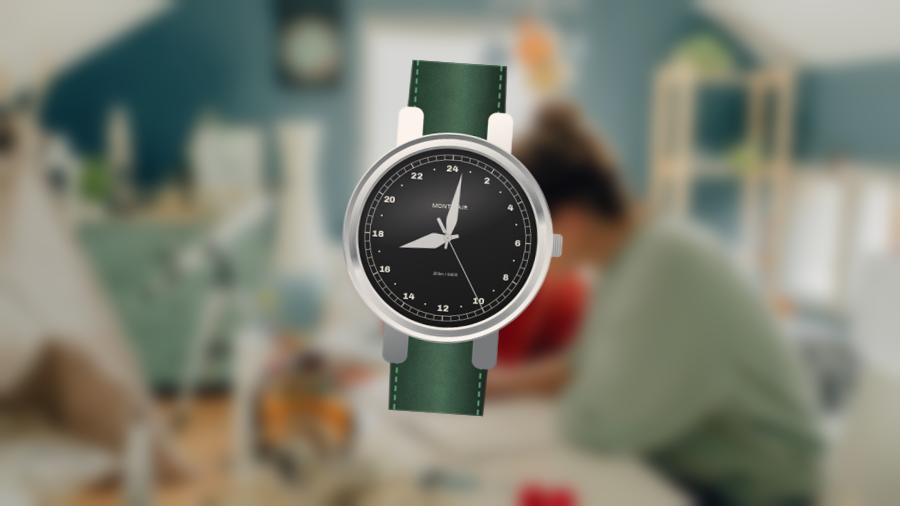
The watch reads h=17 m=1 s=25
